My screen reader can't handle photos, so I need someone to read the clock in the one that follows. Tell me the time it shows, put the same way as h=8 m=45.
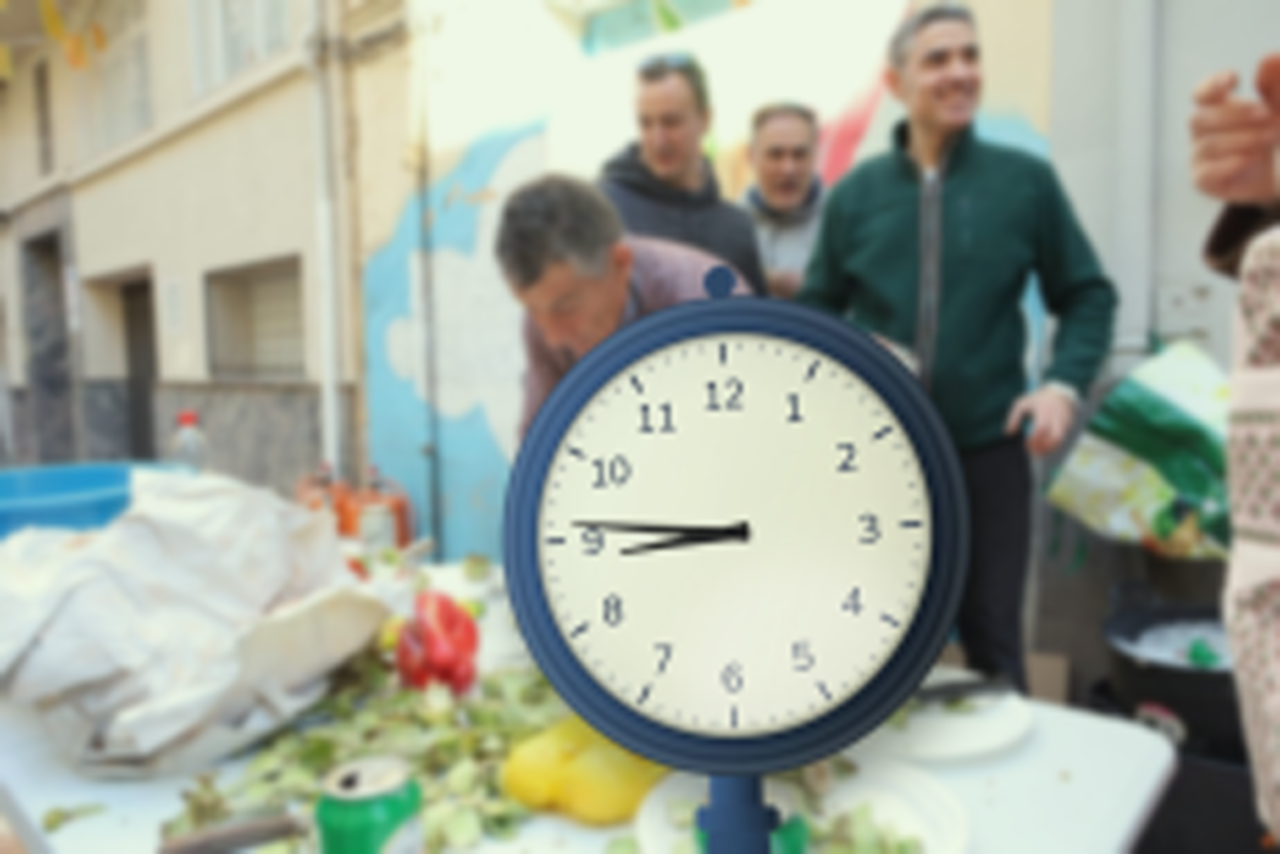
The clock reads h=8 m=46
